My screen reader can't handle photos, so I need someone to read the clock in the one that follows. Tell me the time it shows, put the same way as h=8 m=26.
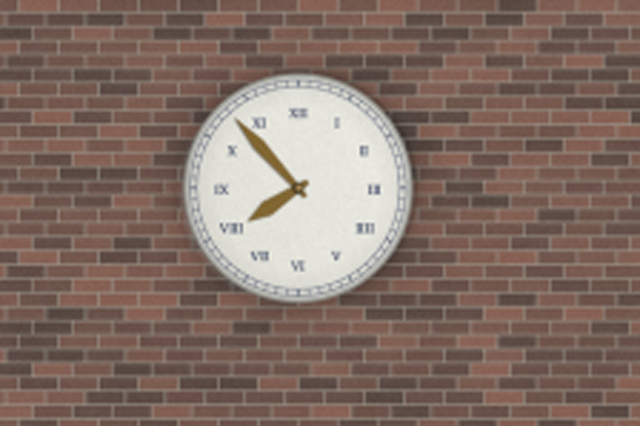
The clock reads h=7 m=53
